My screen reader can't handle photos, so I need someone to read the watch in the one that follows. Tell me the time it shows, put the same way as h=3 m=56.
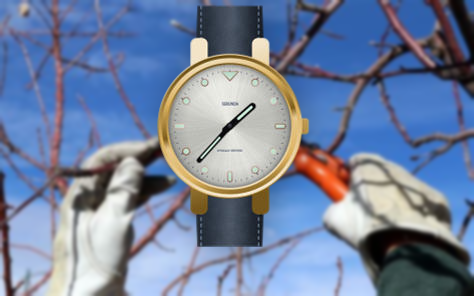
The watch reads h=1 m=37
